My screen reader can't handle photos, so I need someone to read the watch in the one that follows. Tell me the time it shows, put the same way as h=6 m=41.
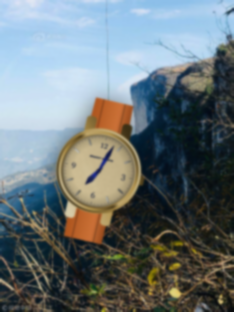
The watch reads h=7 m=3
